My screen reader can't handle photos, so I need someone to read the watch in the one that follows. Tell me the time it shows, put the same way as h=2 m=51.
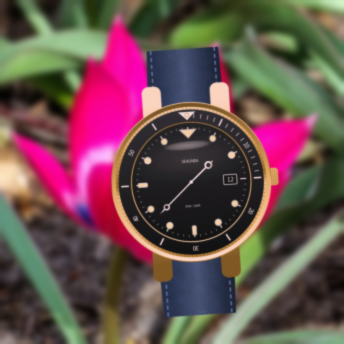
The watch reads h=1 m=38
